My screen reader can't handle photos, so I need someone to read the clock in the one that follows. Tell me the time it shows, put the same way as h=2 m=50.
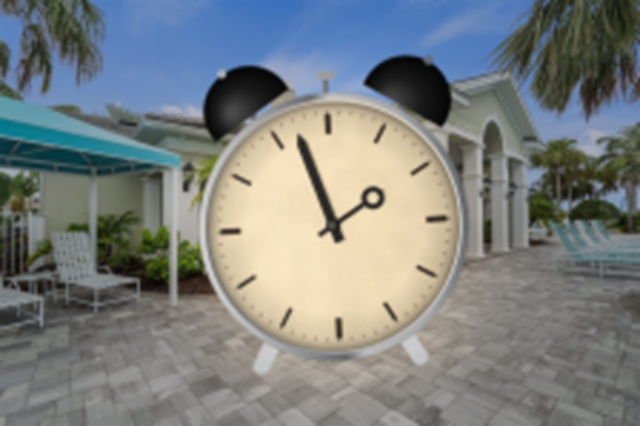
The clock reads h=1 m=57
